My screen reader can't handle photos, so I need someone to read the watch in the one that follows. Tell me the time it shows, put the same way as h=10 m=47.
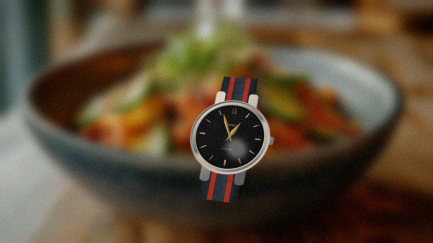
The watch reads h=12 m=56
